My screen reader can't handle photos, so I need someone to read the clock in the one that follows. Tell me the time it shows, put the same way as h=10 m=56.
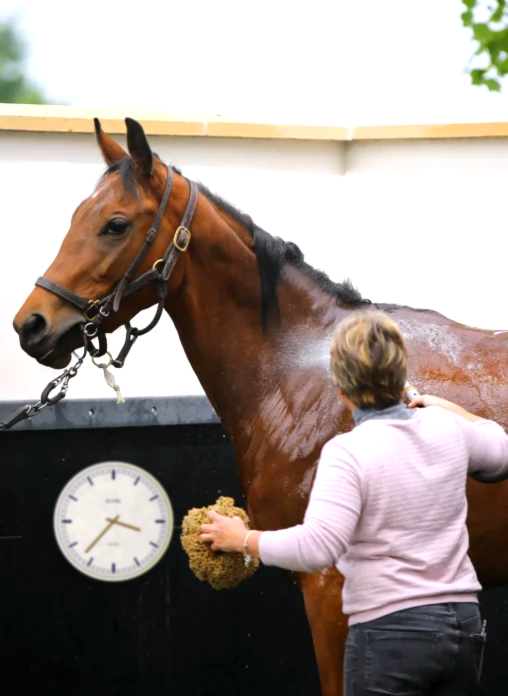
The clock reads h=3 m=37
